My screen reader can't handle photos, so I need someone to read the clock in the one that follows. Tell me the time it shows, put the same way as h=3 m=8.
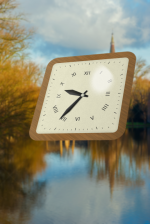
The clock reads h=9 m=36
